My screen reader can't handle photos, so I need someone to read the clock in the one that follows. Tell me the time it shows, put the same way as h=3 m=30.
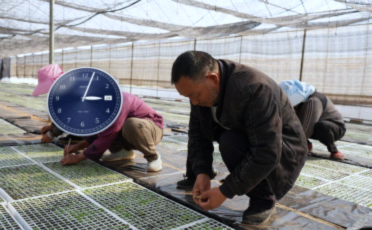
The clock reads h=3 m=3
